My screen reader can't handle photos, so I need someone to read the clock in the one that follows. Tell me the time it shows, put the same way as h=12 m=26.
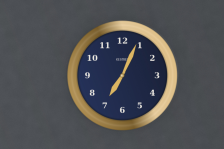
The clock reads h=7 m=4
